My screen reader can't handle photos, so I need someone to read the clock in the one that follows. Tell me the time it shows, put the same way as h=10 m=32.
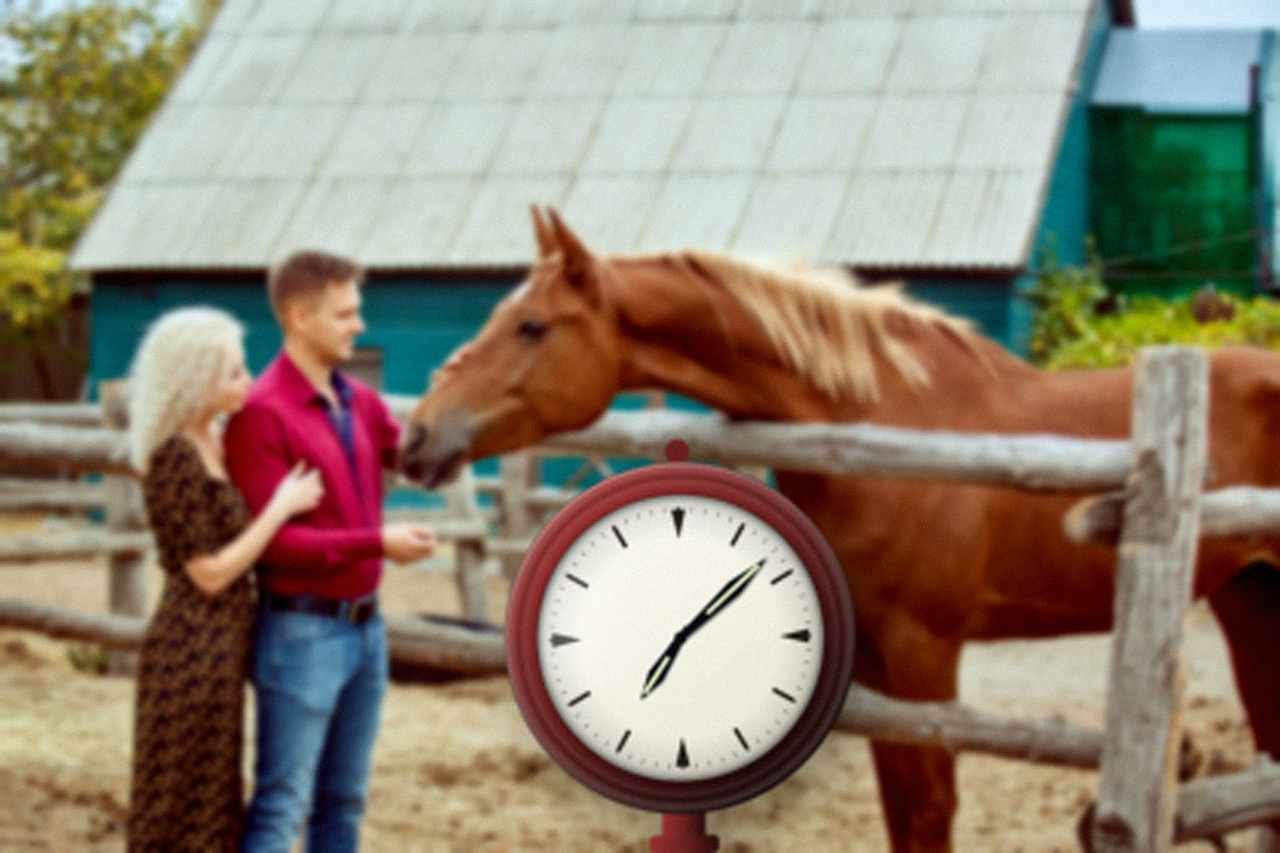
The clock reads h=7 m=8
